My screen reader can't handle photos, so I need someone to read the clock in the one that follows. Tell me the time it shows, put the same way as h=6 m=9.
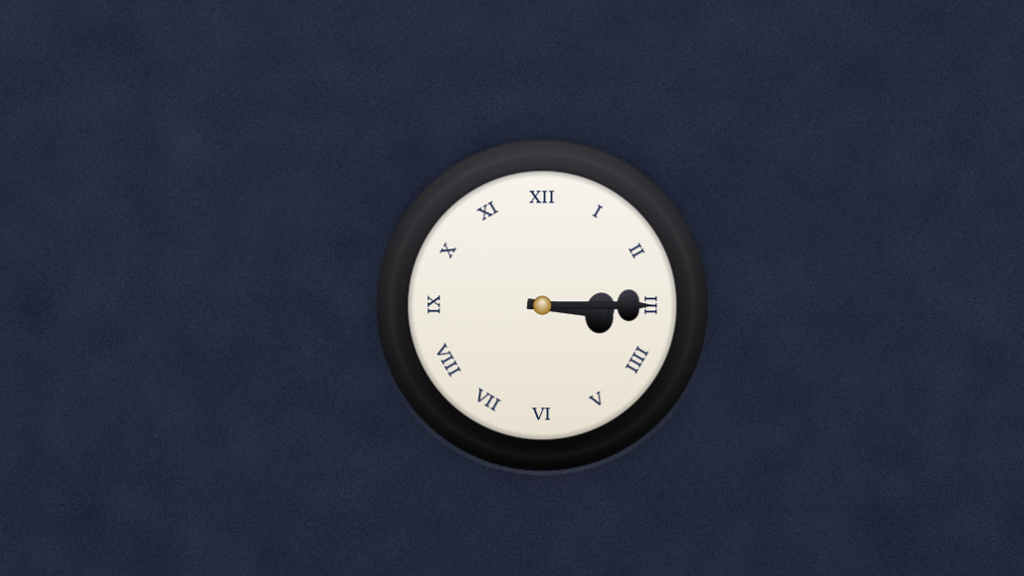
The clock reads h=3 m=15
